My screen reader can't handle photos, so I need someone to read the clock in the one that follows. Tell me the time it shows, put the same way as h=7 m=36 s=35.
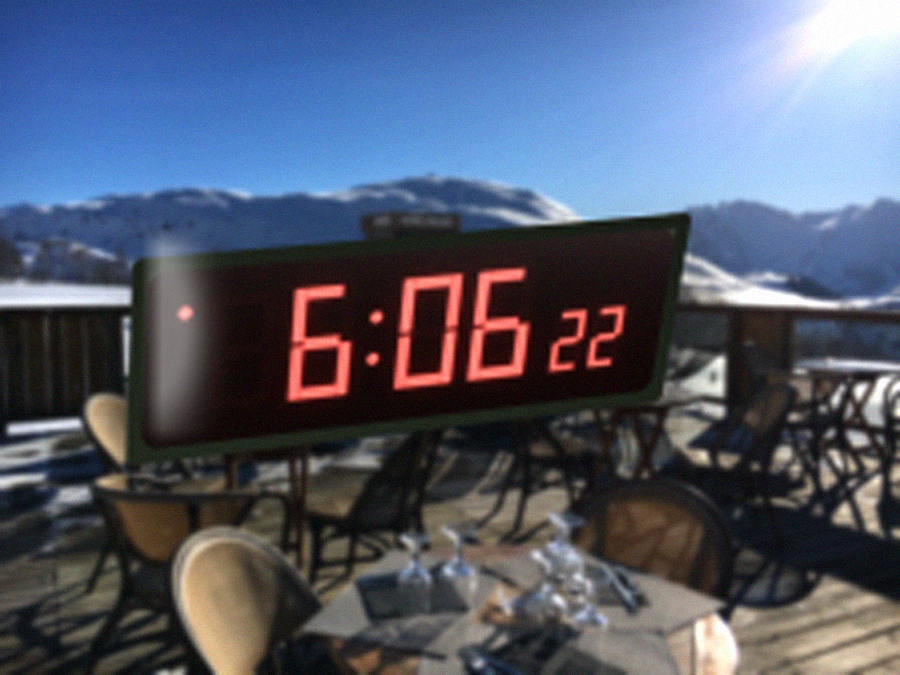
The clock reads h=6 m=6 s=22
